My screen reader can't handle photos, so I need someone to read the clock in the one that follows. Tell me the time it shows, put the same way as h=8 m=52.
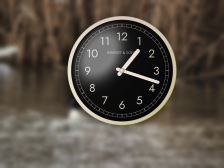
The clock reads h=1 m=18
